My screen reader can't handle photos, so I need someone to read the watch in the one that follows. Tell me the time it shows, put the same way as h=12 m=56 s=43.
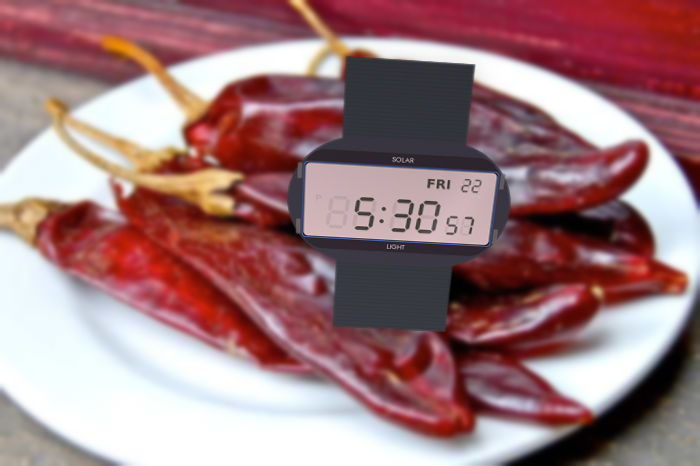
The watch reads h=5 m=30 s=57
